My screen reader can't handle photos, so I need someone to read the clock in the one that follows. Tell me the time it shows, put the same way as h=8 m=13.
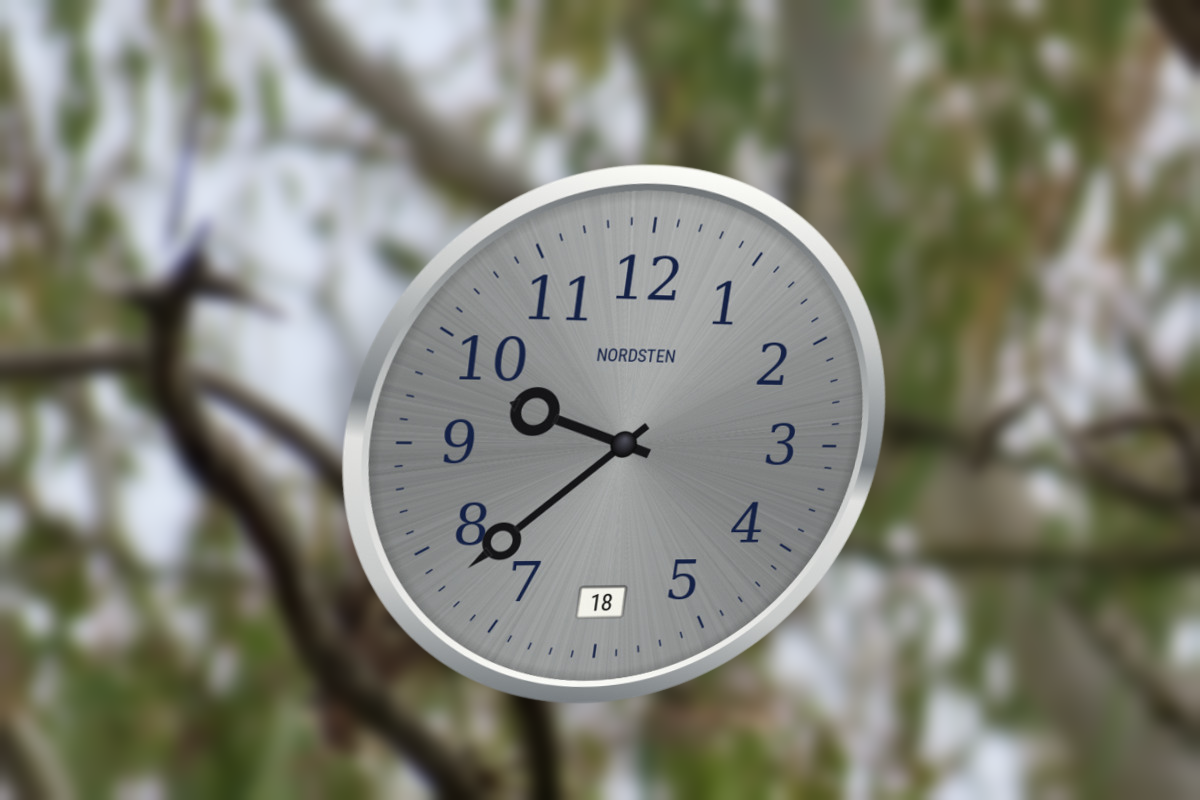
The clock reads h=9 m=38
